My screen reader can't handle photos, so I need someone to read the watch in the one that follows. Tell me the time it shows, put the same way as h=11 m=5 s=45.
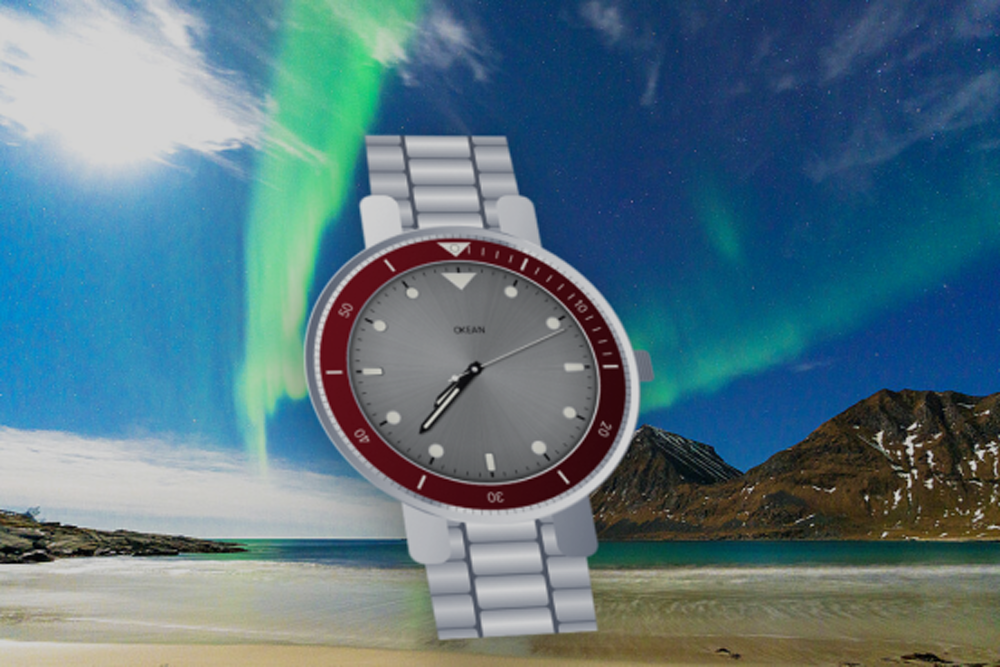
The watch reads h=7 m=37 s=11
